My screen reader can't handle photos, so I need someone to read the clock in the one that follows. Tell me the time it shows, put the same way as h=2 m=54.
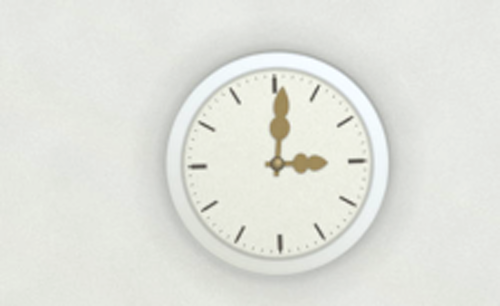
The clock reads h=3 m=1
